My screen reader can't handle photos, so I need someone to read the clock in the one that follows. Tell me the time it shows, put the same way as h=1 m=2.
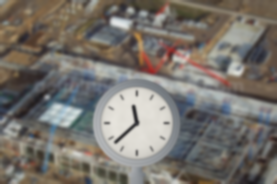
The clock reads h=11 m=38
